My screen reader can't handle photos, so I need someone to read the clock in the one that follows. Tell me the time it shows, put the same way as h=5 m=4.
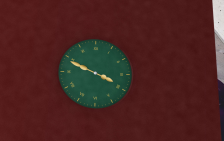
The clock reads h=3 m=49
